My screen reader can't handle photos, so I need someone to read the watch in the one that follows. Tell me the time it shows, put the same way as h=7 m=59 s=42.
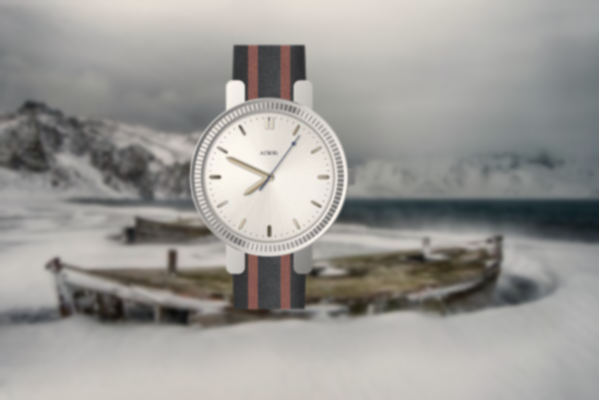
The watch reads h=7 m=49 s=6
